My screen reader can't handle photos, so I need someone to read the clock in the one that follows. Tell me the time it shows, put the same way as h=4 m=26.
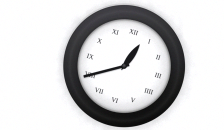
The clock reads h=12 m=40
